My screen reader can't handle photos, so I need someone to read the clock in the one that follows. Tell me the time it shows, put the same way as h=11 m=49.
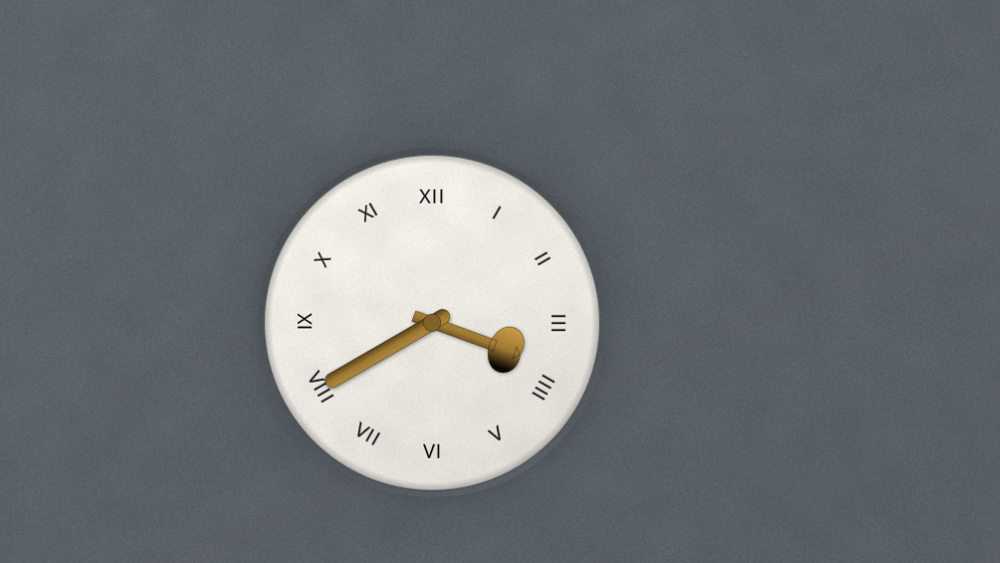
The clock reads h=3 m=40
